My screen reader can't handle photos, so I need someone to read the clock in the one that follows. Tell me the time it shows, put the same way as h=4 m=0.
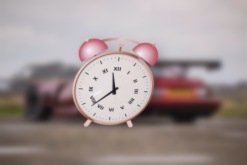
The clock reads h=11 m=38
